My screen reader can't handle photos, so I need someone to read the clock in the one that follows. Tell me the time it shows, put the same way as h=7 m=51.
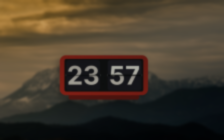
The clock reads h=23 m=57
